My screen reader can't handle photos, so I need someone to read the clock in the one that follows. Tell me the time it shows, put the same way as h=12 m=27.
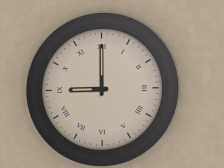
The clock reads h=9 m=0
